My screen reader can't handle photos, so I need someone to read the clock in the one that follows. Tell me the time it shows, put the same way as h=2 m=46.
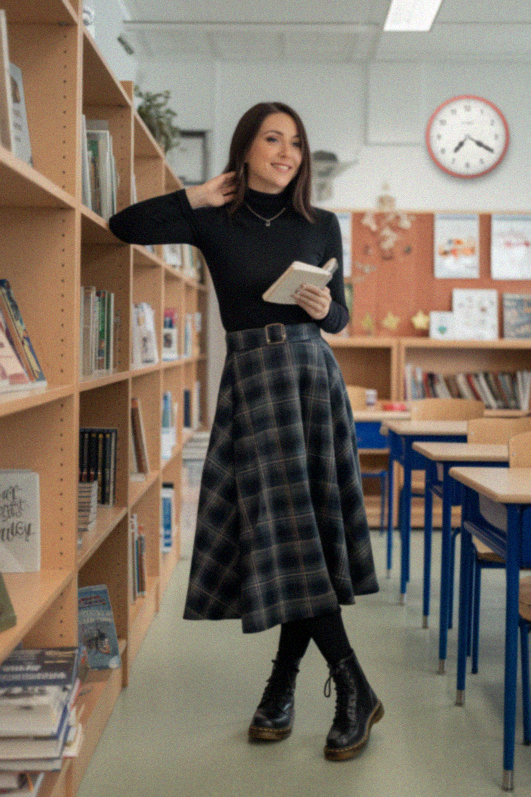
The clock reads h=7 m=20
